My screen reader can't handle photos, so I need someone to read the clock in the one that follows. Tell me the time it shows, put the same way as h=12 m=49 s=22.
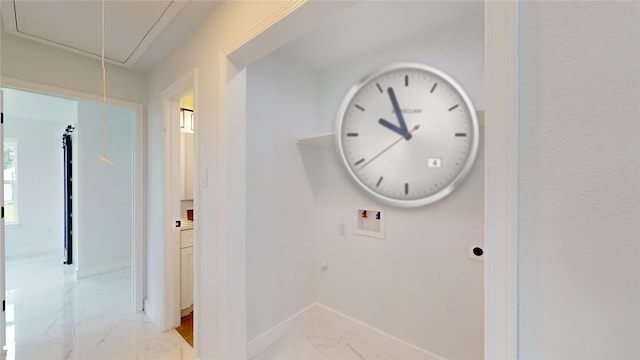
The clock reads h=9 m=56 s=39
